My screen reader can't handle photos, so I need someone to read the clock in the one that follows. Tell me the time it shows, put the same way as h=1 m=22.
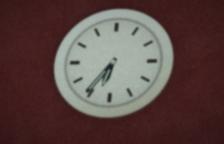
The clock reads h=6 m=36
